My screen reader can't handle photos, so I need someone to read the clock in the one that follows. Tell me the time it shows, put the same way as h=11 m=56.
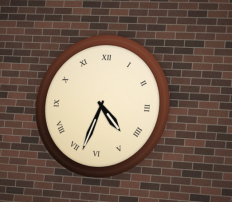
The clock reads h=4 m=33
